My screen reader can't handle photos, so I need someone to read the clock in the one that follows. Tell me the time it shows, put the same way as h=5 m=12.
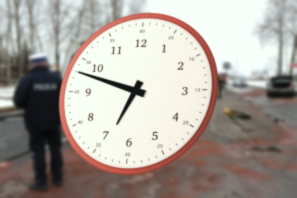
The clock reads h=6 m=48
